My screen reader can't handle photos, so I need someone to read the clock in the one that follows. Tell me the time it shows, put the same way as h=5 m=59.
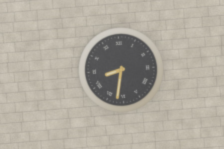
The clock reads h=8 m=32
